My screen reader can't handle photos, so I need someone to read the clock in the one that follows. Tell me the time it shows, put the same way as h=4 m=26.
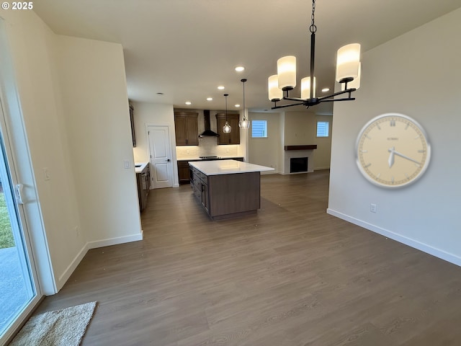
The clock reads h=6 m=19
